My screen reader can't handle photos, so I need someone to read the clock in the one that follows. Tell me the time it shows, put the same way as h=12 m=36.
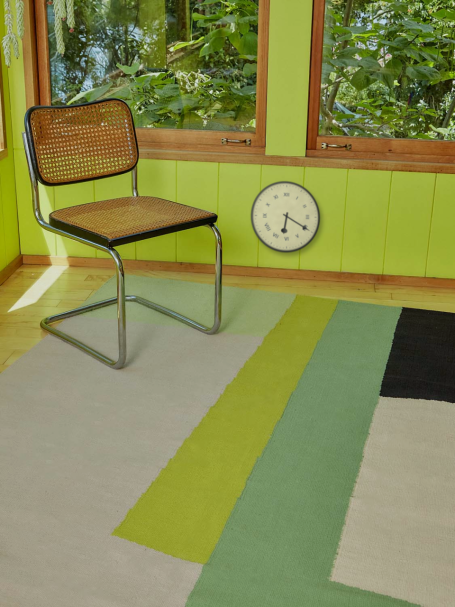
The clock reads h=6 m=20
